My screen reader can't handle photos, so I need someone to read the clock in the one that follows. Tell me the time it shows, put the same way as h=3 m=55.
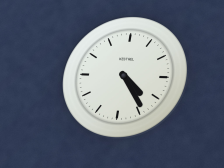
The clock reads h=4 m=24
